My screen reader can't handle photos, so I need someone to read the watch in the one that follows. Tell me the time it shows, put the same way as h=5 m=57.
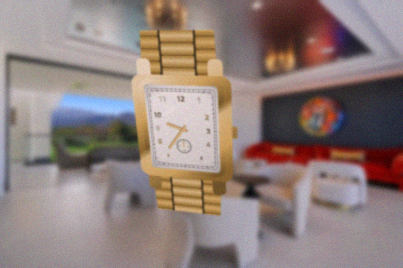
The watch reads h=9 m=36
